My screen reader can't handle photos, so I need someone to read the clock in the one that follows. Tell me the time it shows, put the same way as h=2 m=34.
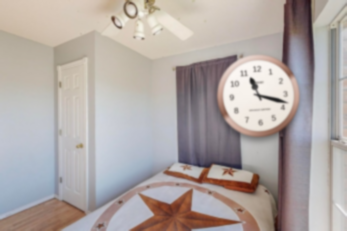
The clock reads h=11 m=18
